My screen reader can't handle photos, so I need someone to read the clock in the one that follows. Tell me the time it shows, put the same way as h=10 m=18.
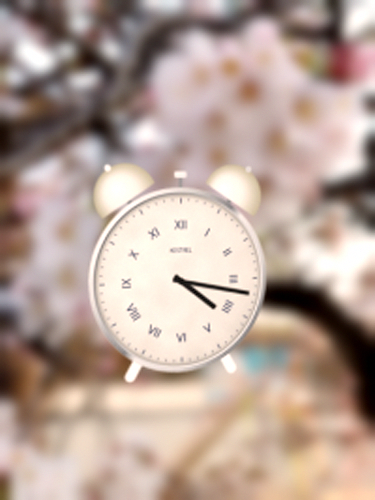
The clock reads h=4 m=17
